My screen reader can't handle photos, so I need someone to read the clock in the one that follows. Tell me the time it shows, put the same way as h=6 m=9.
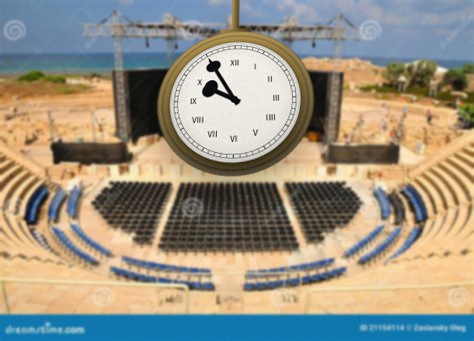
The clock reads h=9 m=55
